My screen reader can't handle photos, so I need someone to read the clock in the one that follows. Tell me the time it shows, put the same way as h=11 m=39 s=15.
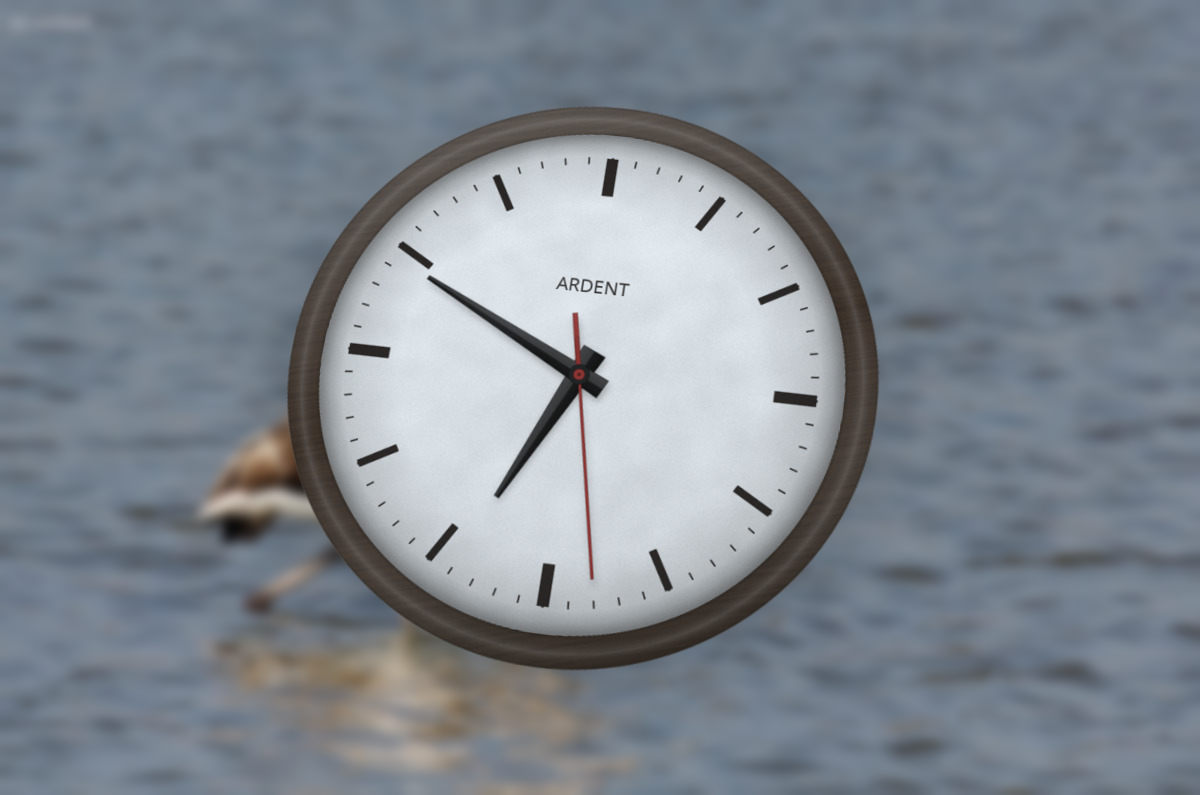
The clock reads h=6 m=49 s=28
